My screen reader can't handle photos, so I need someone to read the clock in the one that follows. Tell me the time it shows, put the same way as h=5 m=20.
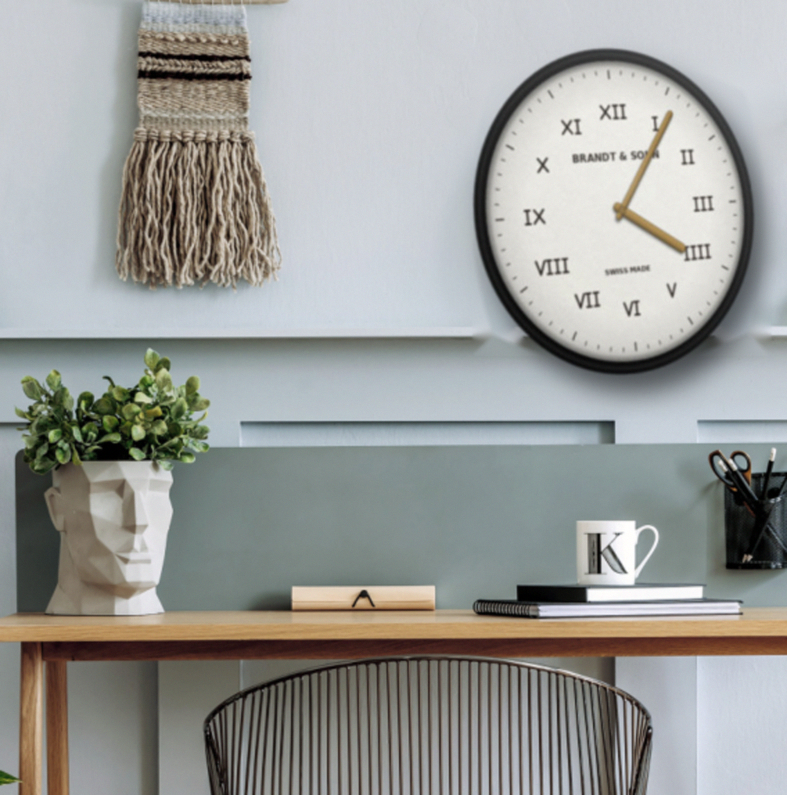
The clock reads h=4 m=6
